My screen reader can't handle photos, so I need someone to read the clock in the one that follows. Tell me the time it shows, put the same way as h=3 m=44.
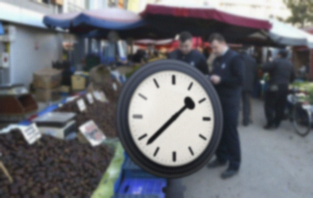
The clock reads h=1 m=38
